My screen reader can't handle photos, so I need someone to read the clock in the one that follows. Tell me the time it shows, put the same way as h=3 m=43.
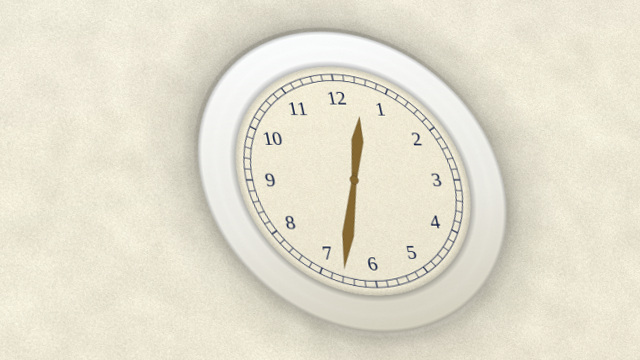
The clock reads h=12 m=33
